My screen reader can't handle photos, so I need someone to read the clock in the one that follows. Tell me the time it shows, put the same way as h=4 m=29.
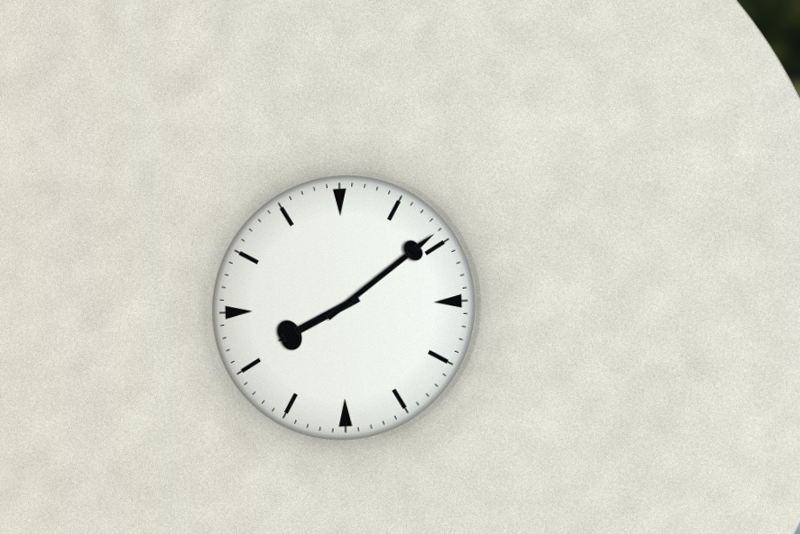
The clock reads h=8 m=9
